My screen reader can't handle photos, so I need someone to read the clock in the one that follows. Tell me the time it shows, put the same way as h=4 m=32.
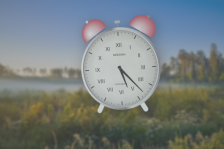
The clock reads h=5 m=23
